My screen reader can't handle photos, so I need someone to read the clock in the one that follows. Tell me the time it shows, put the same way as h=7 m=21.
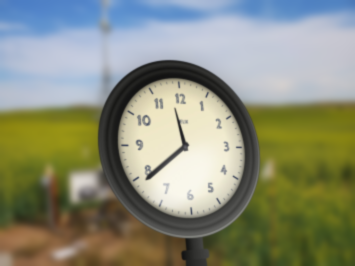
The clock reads h=11 m=39
